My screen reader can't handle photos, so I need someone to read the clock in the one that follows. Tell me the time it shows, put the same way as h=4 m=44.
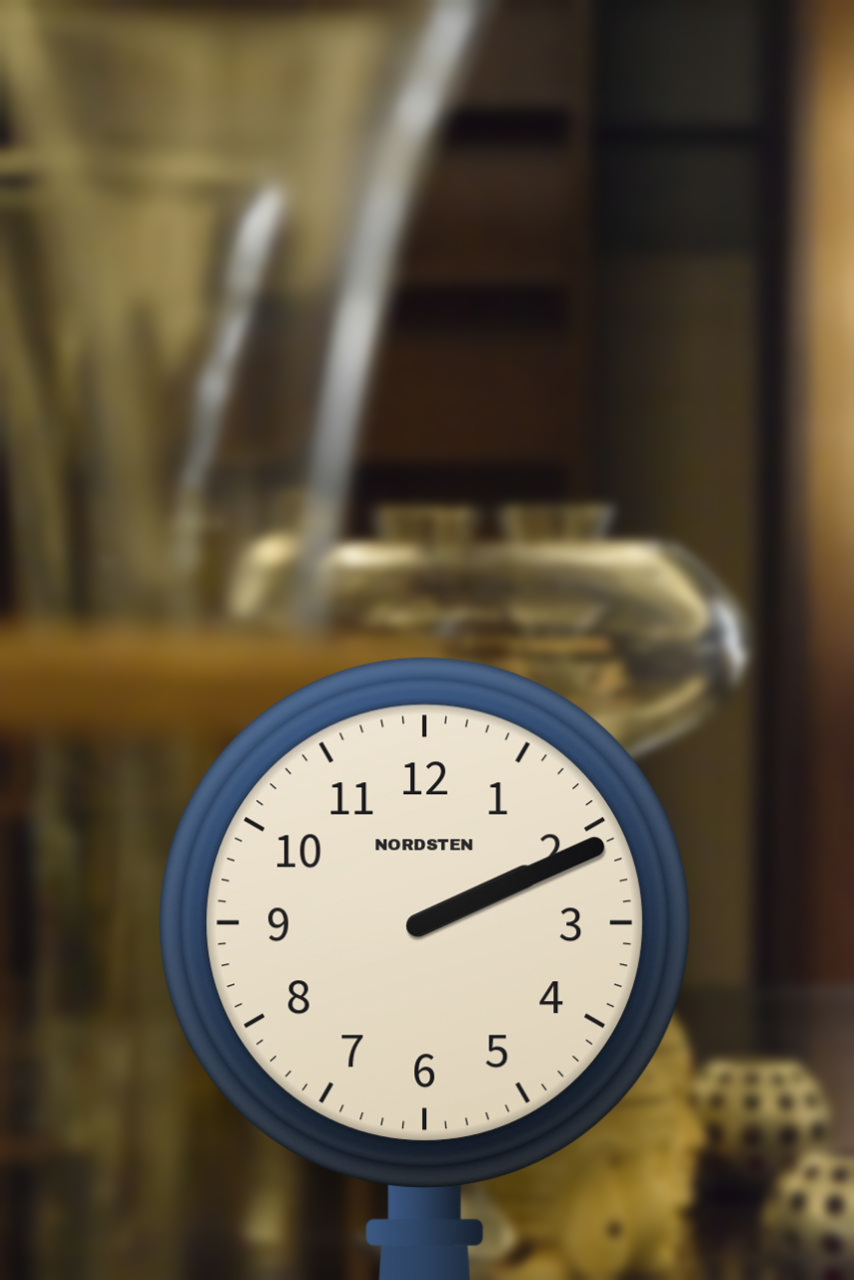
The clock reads h=2 m=11
